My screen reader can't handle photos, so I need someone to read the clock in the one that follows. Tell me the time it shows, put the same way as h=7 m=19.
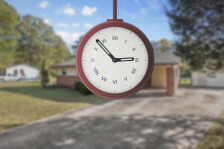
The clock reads h=2 m=53
